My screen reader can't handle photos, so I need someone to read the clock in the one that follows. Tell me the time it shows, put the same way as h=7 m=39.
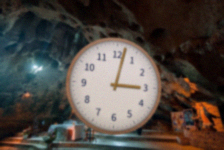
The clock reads h=3 m=2
